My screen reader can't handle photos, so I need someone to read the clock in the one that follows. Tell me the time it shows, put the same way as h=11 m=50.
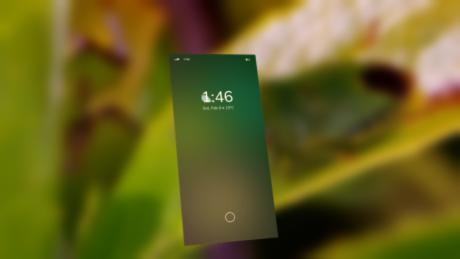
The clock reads h=1 m=46
